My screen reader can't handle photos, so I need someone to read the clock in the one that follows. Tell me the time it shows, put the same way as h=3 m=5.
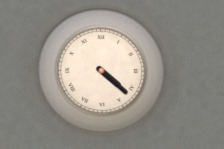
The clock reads h=4 m=22
